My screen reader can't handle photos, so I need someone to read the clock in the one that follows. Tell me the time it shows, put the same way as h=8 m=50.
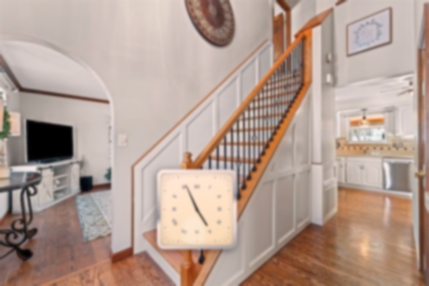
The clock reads h=4 m=56
